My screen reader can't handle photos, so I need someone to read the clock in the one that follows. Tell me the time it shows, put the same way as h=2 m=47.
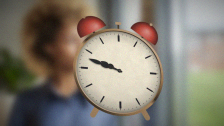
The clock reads h=9 m=48
